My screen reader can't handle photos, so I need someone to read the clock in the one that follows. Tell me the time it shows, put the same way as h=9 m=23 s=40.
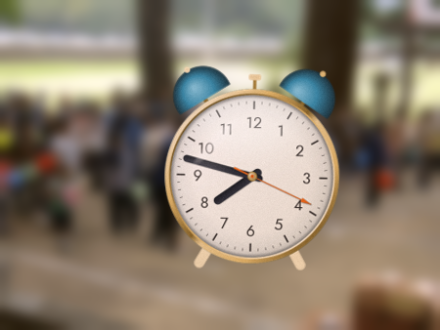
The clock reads h=7 m=47 s=19
